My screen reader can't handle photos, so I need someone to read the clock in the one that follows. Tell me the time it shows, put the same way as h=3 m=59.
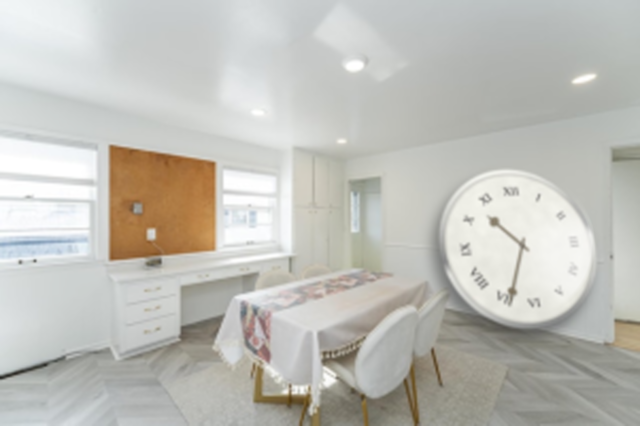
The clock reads h=10 m=34
